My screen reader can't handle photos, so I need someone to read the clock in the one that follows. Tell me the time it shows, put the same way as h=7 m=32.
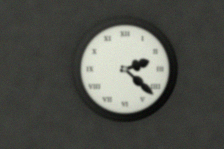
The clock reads h=2 m=22
